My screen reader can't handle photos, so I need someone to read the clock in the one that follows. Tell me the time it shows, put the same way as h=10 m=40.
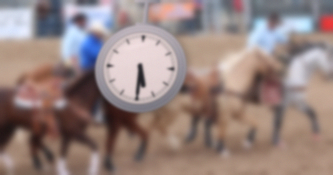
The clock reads h=5 m=30
